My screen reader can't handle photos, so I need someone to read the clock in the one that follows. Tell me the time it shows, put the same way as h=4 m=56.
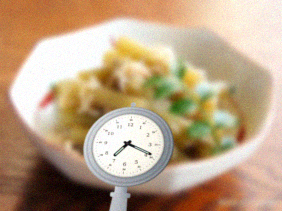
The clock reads h=7 m=19
